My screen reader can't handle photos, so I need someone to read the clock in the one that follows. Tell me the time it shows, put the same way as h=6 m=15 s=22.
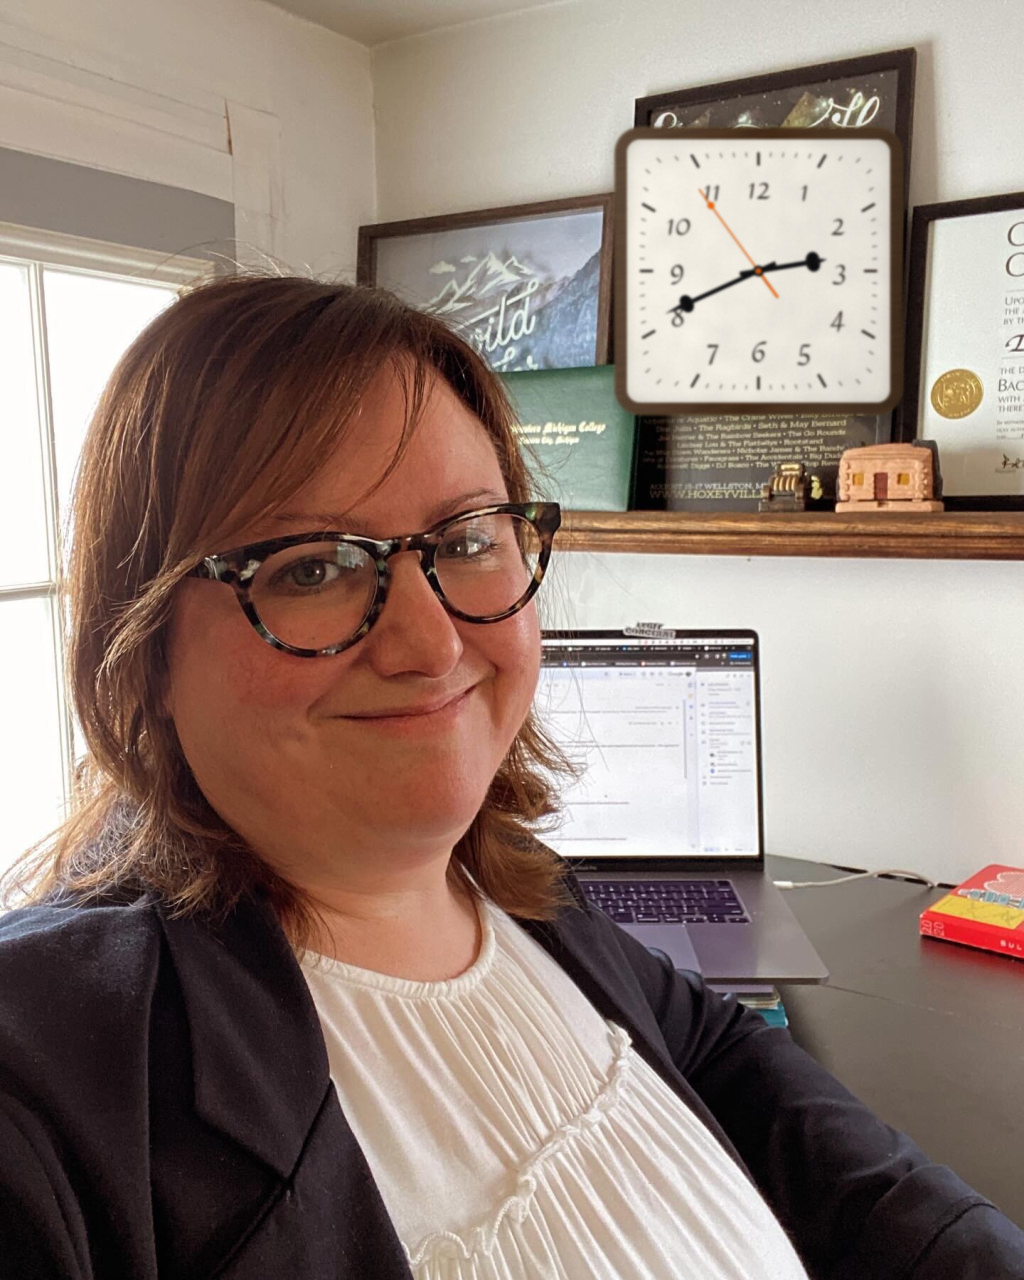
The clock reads h=2 m=40 s=54
